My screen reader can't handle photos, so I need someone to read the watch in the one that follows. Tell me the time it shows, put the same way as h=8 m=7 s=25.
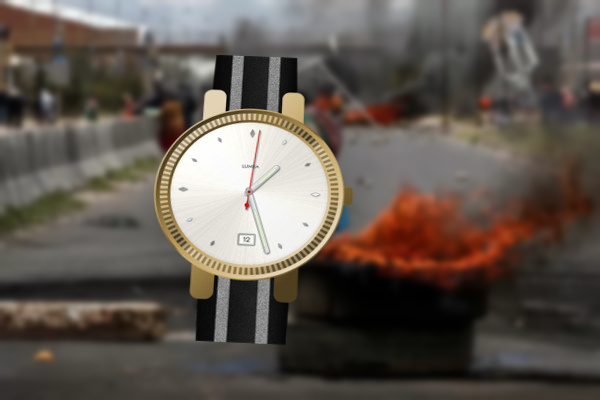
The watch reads h=1 m=27 s=1
